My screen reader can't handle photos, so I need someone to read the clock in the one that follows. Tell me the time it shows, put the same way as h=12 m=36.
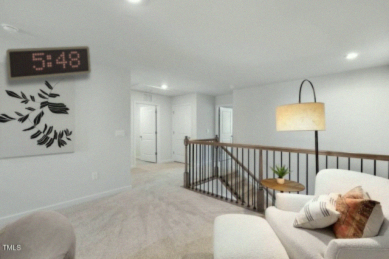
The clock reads h=5 m=48
